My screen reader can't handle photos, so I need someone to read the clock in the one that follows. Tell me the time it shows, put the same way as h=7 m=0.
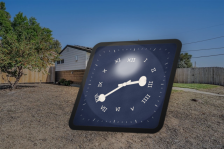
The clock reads h=2 m=39
